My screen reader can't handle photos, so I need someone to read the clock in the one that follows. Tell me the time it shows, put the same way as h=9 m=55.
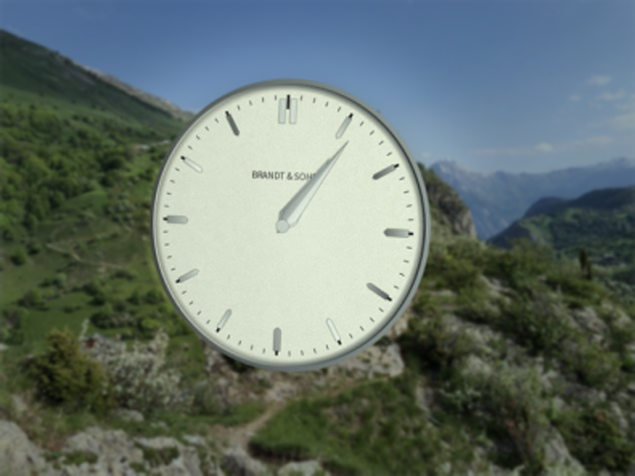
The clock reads h=1 m=6
